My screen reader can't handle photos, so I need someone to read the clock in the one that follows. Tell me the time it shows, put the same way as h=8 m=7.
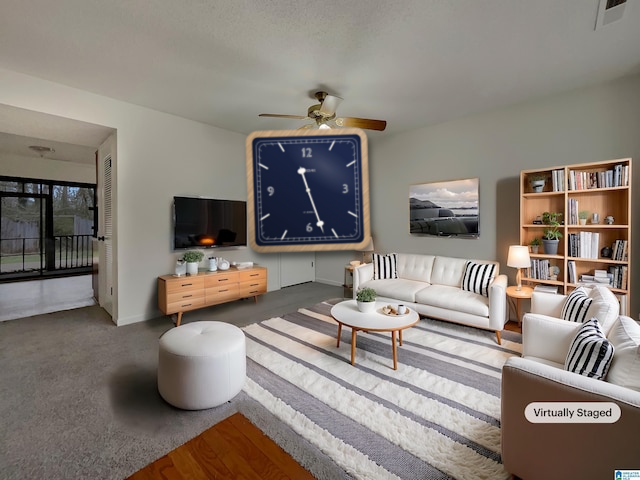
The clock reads h=11 m=27
